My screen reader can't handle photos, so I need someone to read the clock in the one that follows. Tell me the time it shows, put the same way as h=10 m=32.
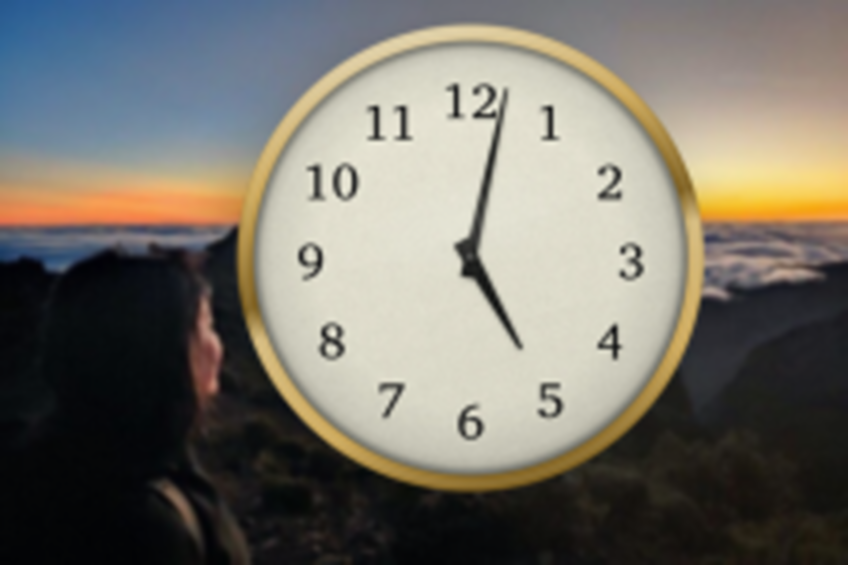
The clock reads h=5 m=2
